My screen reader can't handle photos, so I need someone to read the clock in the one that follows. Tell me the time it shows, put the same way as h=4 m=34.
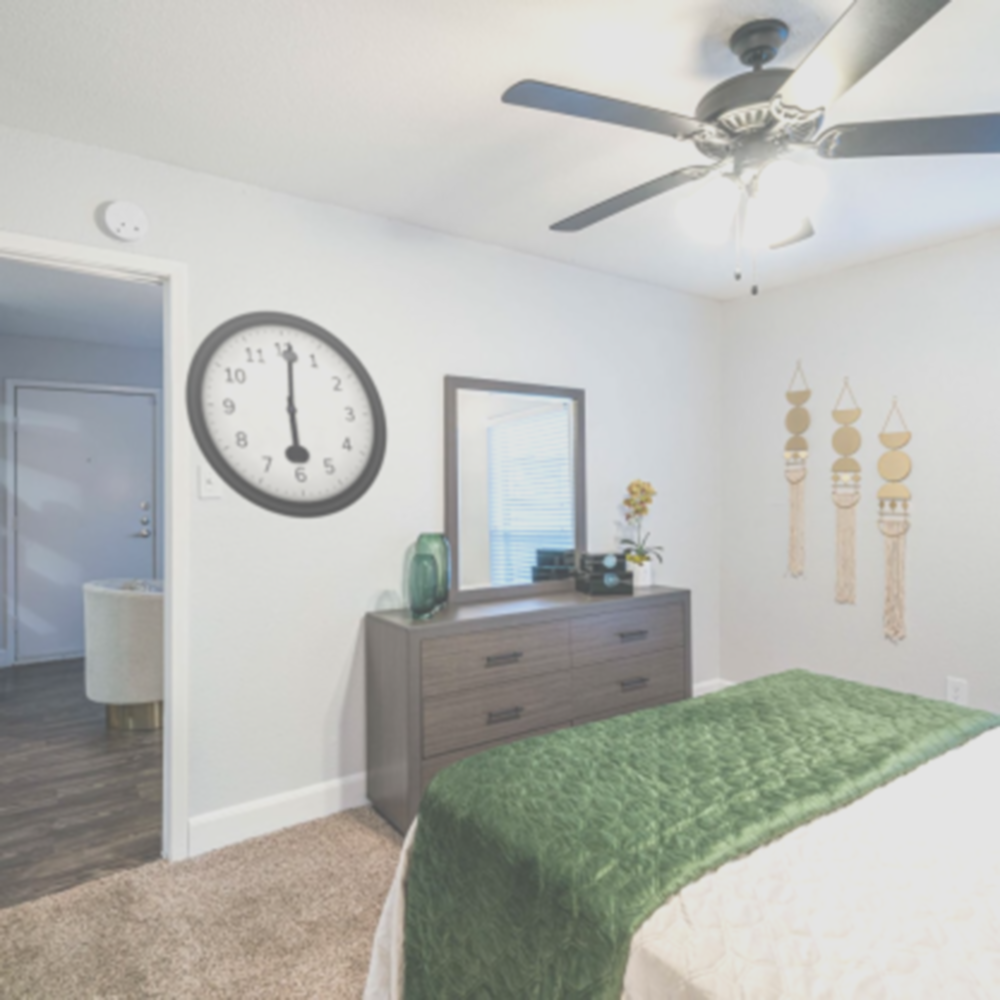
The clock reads h=6 m=1
